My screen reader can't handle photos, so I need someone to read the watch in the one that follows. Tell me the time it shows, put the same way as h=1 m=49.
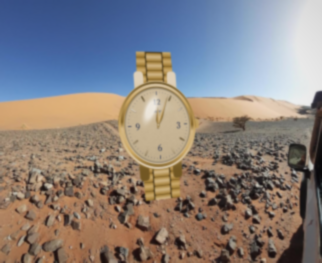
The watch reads h=12 m=4
